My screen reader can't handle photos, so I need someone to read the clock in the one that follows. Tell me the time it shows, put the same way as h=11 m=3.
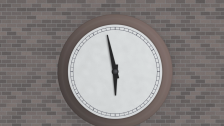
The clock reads h=5 m=58
